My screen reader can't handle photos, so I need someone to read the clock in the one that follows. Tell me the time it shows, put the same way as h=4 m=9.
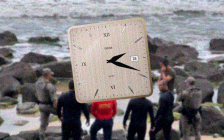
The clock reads h=2 m=19
